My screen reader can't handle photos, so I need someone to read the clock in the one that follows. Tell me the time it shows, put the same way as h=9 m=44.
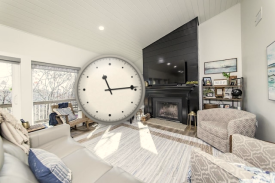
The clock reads h=11 m=14
